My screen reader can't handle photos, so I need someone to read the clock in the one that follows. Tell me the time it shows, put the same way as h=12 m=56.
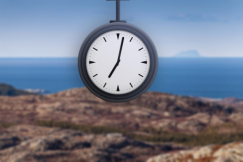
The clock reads h=7 m=2
